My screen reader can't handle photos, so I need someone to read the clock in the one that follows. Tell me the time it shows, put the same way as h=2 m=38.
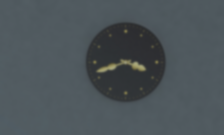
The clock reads h=3 m=42
